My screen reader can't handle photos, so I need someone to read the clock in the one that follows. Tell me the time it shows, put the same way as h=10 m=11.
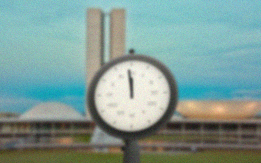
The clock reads h=11 m=59
